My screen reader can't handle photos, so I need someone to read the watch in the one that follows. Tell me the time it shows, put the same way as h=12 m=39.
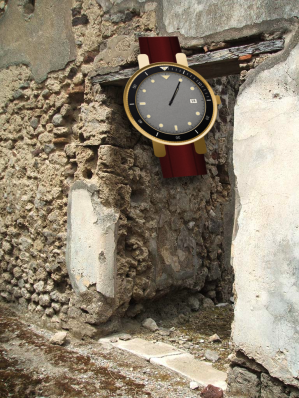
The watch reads h=1 m=5
